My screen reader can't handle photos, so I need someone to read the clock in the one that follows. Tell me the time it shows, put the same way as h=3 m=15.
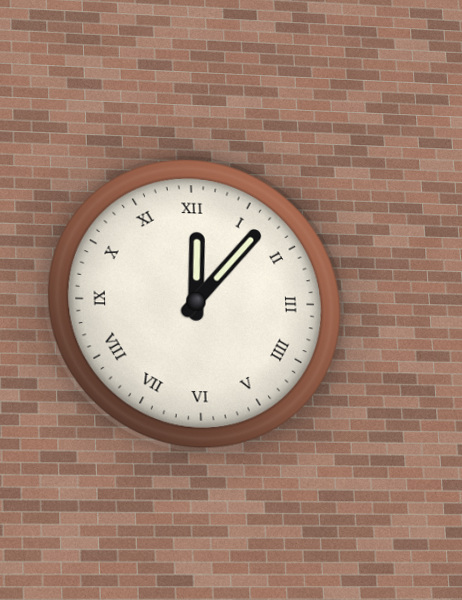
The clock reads h=12 m=7
